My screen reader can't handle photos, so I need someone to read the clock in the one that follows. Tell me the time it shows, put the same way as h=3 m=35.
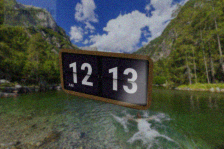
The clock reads h=12 m=13
